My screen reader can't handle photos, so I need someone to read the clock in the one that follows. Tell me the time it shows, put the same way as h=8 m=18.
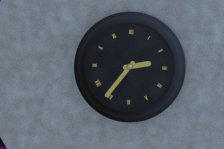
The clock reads h=2 m=36
